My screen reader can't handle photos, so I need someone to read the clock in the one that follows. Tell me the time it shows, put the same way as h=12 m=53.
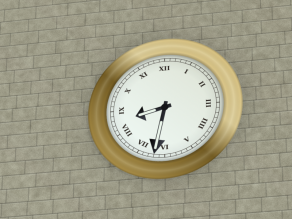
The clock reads h=8 m=32
